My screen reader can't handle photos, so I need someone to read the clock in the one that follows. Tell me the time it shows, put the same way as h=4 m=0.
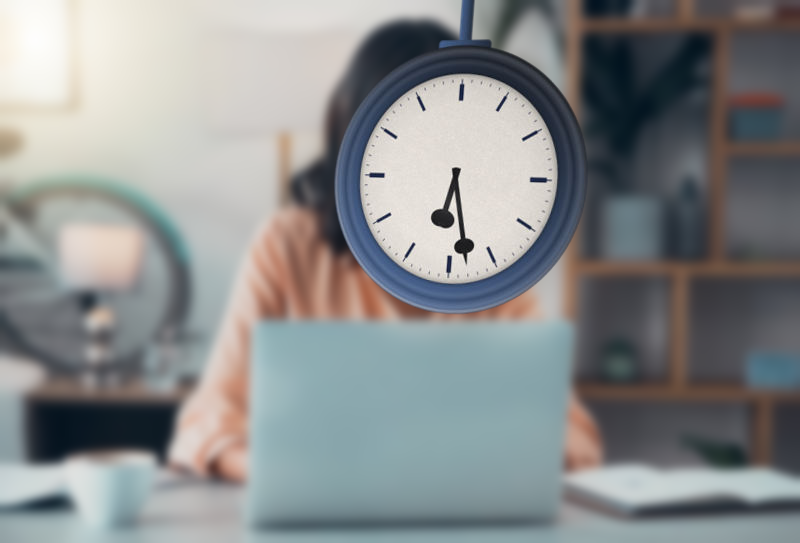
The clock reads h=6 m=28
